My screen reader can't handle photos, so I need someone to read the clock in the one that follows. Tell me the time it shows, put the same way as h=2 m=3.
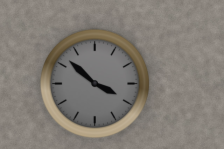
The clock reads h=3 m=52
